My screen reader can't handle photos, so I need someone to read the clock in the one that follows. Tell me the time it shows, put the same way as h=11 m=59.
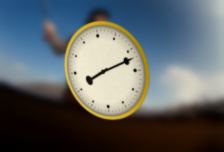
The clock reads h=8 m=12
